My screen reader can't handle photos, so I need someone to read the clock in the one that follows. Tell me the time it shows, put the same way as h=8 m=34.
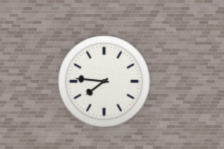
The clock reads h=7 m=46
